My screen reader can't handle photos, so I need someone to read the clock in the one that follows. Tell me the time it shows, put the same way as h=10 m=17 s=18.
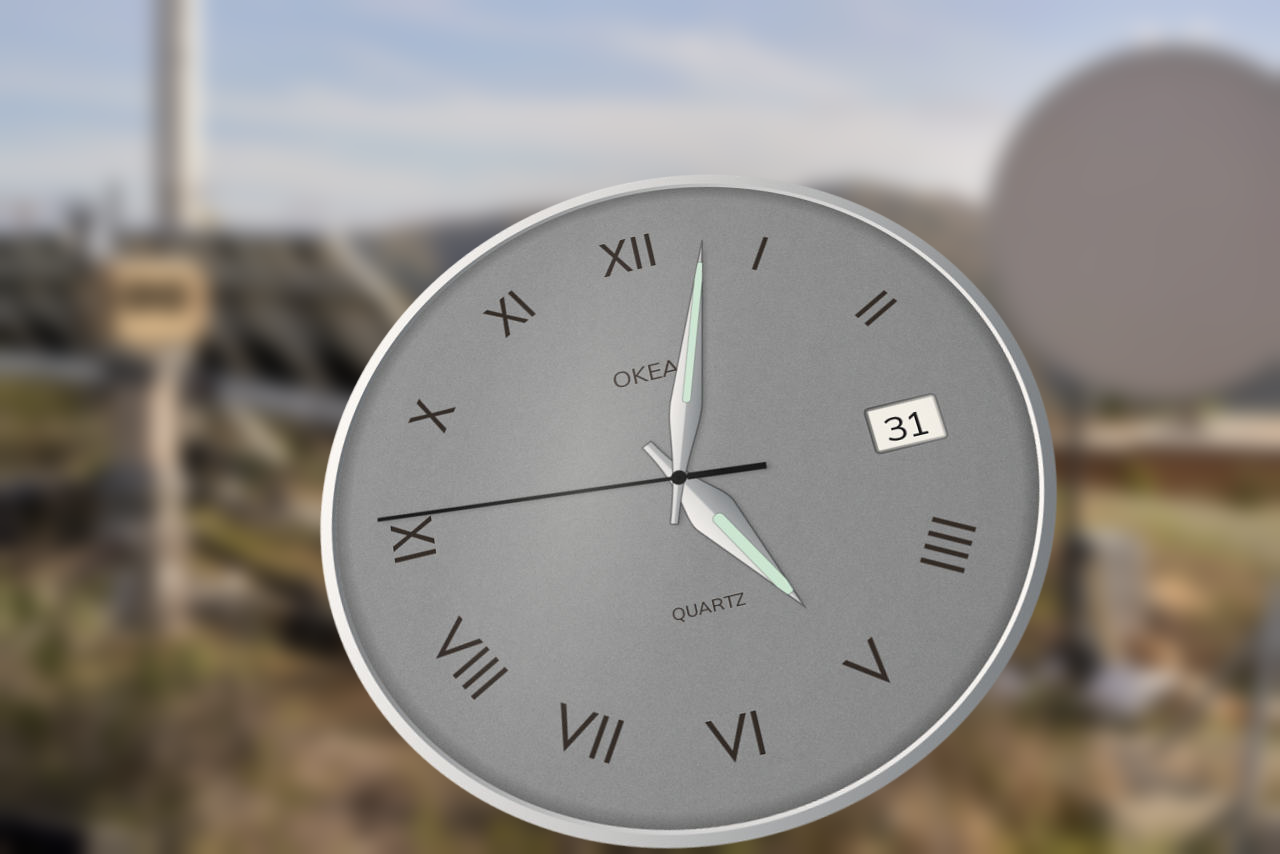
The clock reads h=5 m=2 s=46
